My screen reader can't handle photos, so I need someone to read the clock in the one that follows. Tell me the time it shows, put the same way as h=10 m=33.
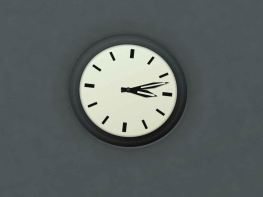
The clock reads h=3 m=12
